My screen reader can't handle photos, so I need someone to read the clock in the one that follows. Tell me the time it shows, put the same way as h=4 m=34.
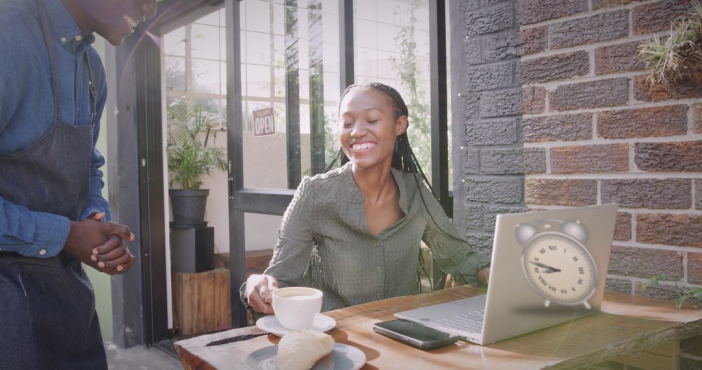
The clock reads h=8 m=48
